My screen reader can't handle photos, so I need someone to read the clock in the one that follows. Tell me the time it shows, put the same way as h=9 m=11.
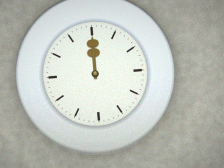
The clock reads h=12 m=0
